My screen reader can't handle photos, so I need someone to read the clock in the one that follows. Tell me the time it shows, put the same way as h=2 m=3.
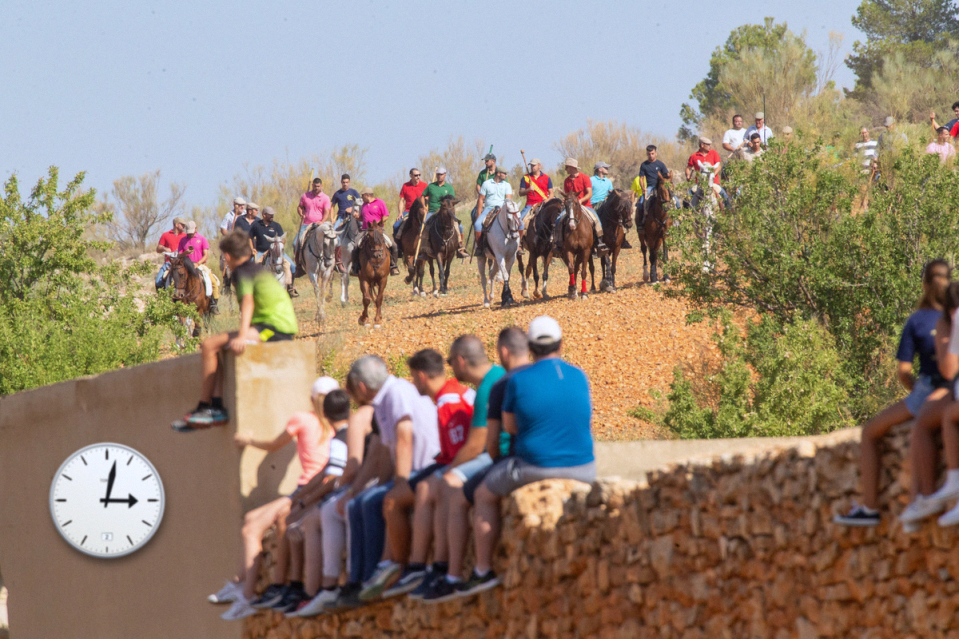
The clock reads h=3 m=2
